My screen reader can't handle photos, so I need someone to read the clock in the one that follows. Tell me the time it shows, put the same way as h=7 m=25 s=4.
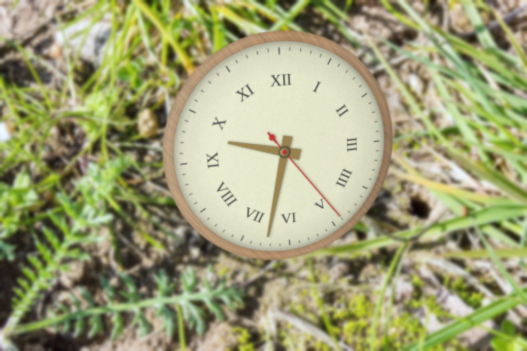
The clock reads h=9 m=32 s=24
